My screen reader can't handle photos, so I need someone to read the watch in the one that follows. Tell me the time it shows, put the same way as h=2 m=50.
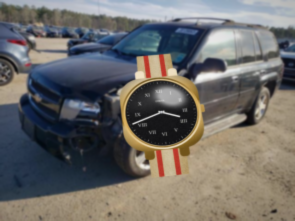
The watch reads h=3 m=42
